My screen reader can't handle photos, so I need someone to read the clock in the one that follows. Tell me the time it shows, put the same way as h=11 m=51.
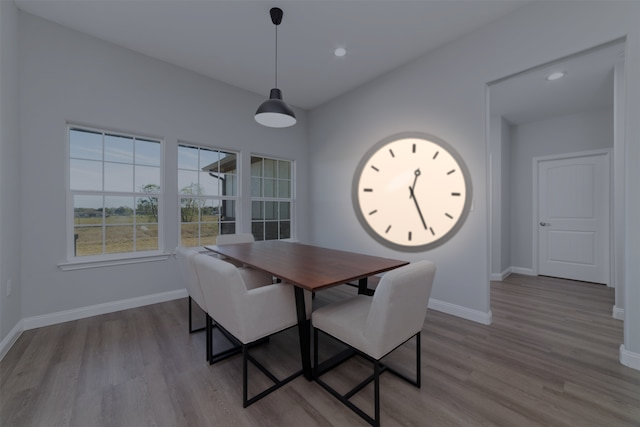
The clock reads h=12 m=26
